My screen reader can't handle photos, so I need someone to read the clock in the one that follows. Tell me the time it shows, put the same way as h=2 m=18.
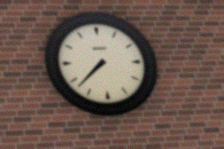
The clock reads h=7 m=38
